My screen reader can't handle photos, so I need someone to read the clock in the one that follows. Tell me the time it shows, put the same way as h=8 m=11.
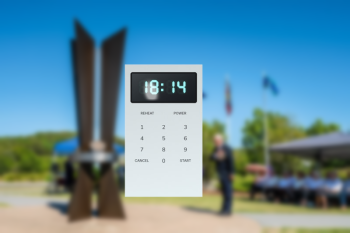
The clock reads h=18 m=14
